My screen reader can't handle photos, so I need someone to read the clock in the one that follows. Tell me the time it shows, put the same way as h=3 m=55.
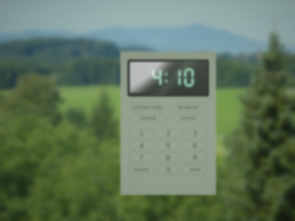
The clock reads h=4 m=10
